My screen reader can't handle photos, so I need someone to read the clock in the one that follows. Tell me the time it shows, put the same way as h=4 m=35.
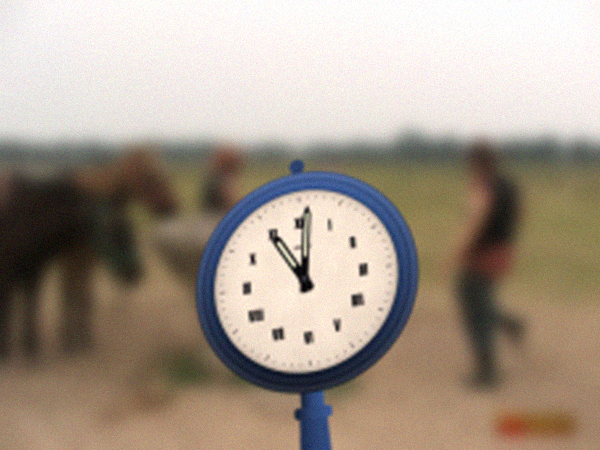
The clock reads h=11 m=1
